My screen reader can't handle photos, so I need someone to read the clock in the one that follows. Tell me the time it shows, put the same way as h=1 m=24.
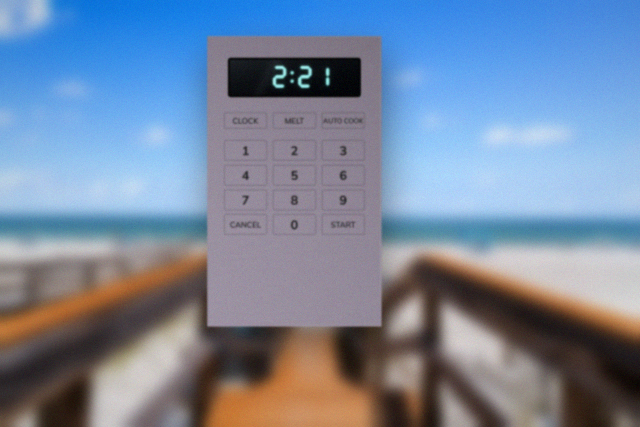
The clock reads h=2 m=21
